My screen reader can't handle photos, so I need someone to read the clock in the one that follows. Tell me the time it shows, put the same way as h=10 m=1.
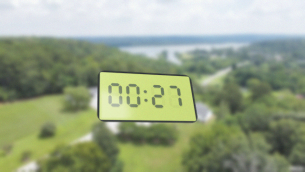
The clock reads h=0 m=27
